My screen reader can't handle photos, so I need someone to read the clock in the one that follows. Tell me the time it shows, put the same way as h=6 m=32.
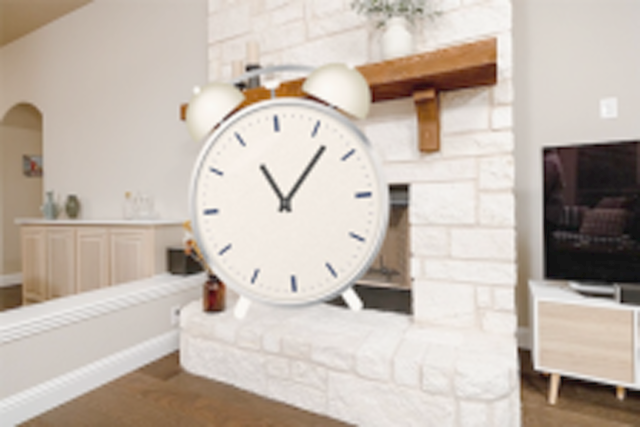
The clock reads h=11 m=7
